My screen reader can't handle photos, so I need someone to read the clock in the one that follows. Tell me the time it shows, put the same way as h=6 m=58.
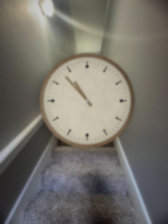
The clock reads h=10 m=53
